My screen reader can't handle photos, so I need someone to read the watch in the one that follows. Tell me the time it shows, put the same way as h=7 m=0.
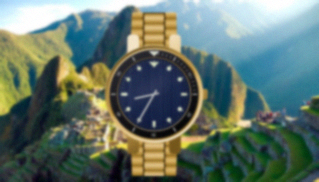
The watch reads h=8 m=35
